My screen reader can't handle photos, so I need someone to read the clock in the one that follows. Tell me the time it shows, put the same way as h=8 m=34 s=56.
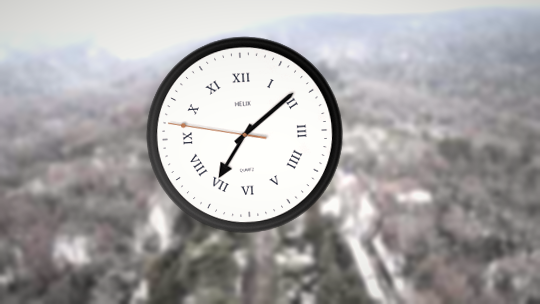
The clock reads h=7 m=8 s=47
